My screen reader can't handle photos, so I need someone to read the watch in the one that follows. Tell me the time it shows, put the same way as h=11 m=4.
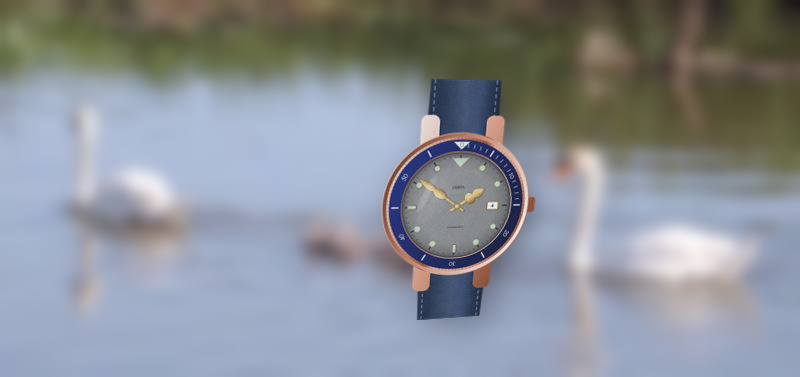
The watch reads h=1 m=51
